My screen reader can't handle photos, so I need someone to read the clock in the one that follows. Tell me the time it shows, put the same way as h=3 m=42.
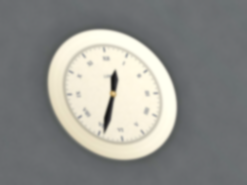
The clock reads h=12 m=34
